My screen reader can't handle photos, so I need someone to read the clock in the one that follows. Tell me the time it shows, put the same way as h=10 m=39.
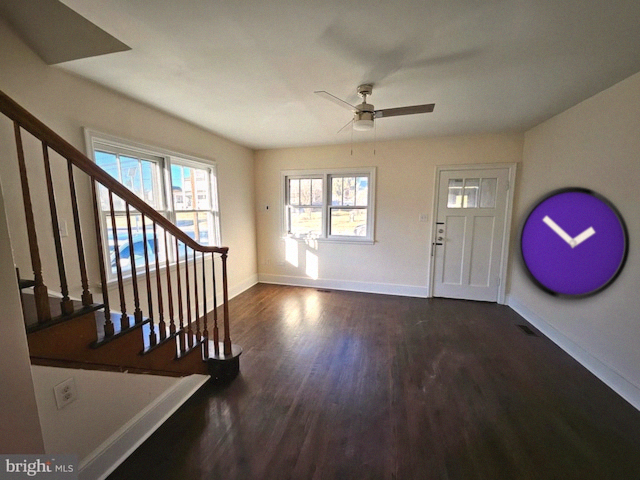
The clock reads h=1 m=52
